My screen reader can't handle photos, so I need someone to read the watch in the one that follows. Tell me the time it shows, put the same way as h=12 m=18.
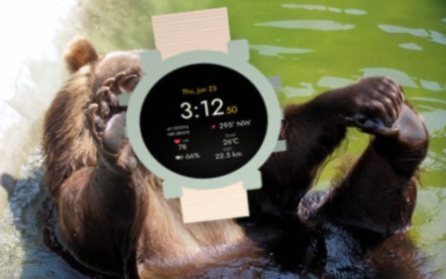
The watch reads h=3 m=12
